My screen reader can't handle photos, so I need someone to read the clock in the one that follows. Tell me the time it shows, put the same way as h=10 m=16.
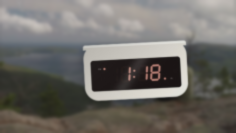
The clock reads h=1 m=18
